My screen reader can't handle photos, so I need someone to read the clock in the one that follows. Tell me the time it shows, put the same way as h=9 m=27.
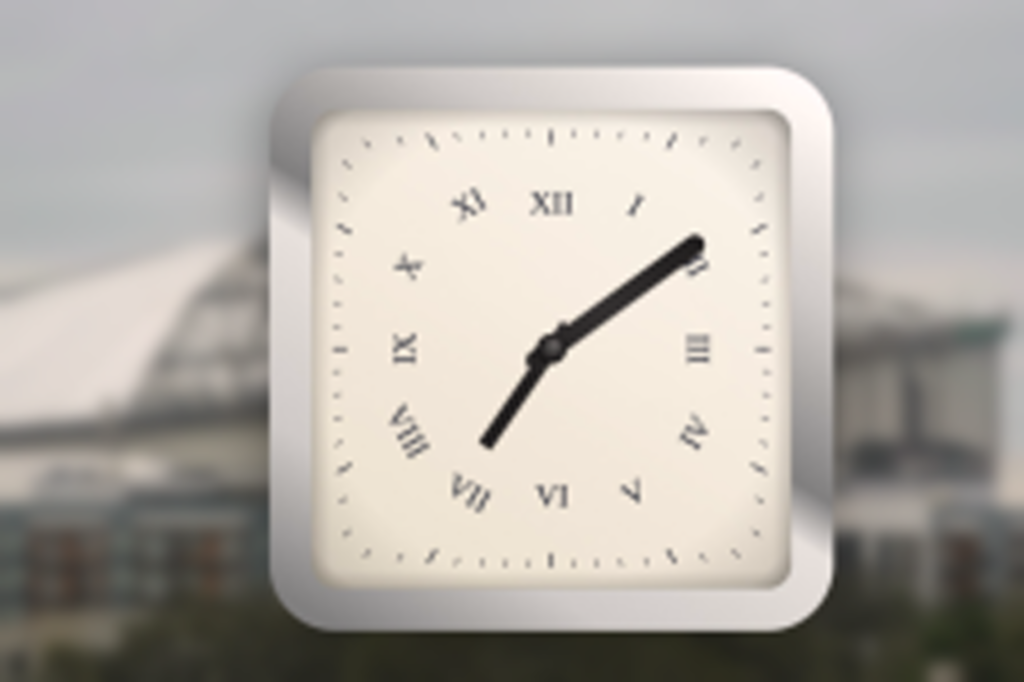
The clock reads h=7 m=9
